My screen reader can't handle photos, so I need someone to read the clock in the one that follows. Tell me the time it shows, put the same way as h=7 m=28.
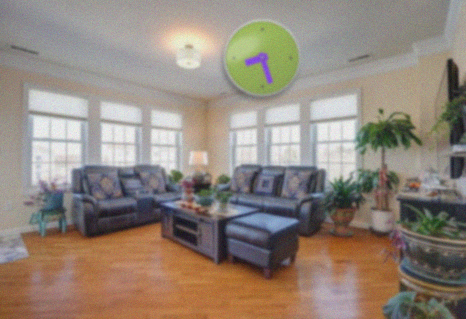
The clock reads h=8 m=27
